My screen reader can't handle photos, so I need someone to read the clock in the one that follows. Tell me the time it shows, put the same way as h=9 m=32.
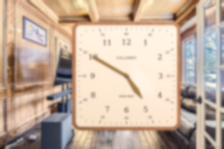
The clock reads h=4 m=50
